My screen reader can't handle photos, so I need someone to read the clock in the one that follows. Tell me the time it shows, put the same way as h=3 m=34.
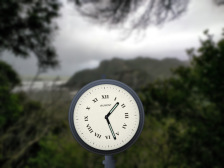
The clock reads h=1 m=27
